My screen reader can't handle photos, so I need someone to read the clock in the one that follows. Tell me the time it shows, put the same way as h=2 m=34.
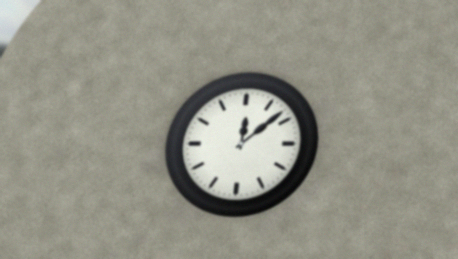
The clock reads h=12 m=8
